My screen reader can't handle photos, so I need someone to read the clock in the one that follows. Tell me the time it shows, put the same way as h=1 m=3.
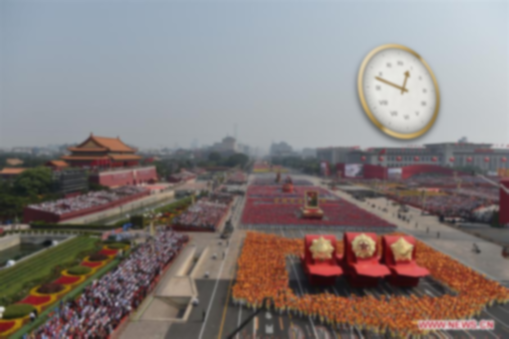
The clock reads h=12 m=48
